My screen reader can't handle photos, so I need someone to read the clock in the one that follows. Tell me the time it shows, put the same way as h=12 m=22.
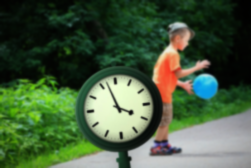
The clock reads h=3 m=57
